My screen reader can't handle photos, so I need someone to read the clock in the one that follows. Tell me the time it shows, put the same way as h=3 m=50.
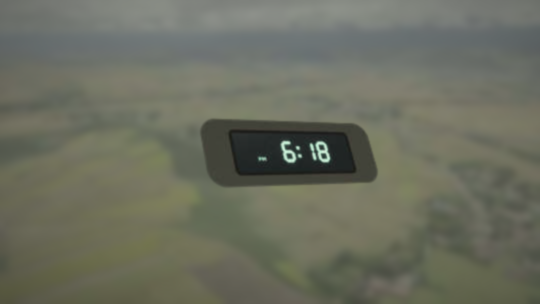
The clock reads h=6 m=18
